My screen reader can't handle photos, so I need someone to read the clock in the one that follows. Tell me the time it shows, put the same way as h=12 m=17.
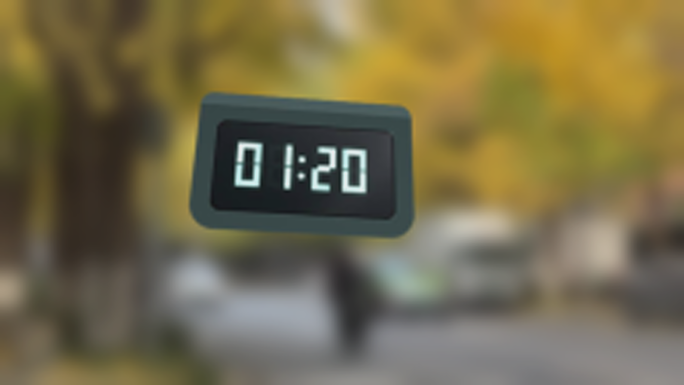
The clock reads h=1 m=20
